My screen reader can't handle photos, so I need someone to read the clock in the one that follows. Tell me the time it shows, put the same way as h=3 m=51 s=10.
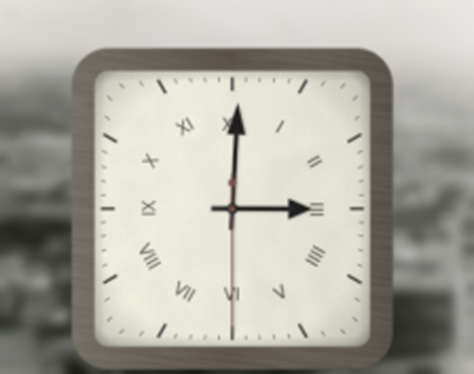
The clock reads h=3 m=0 s=30
